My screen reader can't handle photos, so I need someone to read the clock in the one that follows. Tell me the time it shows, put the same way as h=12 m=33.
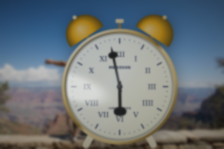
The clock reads h=5 m=58
